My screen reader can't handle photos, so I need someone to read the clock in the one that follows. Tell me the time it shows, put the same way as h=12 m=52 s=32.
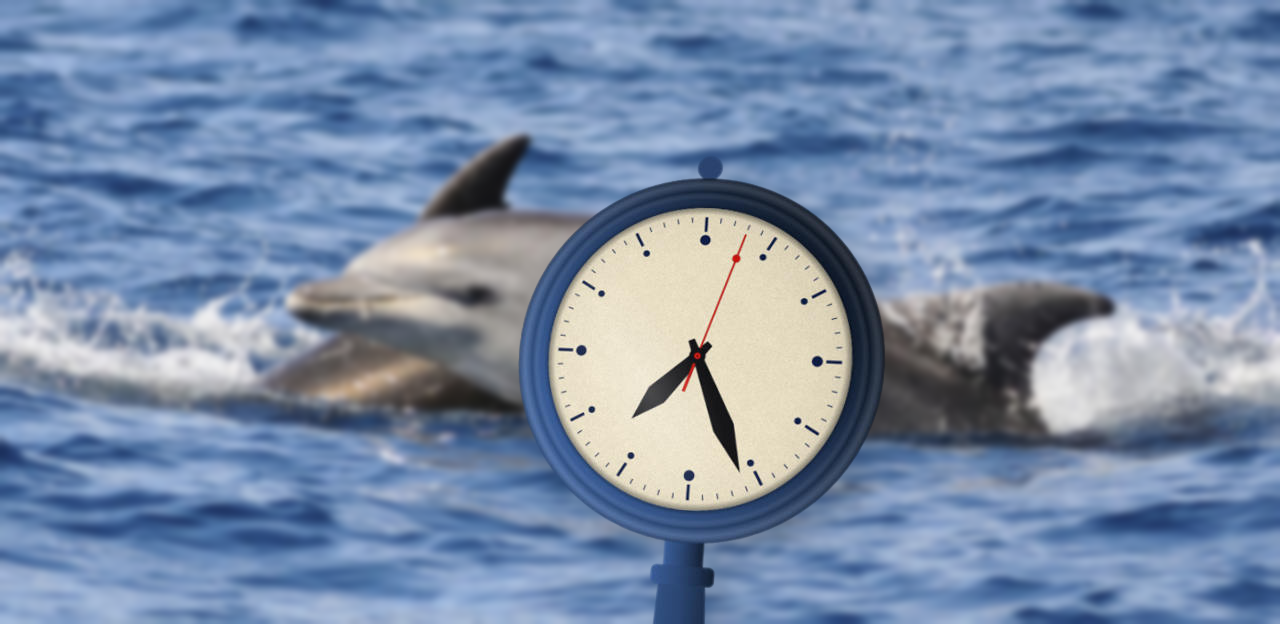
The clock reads h=7 m=26 s=3
